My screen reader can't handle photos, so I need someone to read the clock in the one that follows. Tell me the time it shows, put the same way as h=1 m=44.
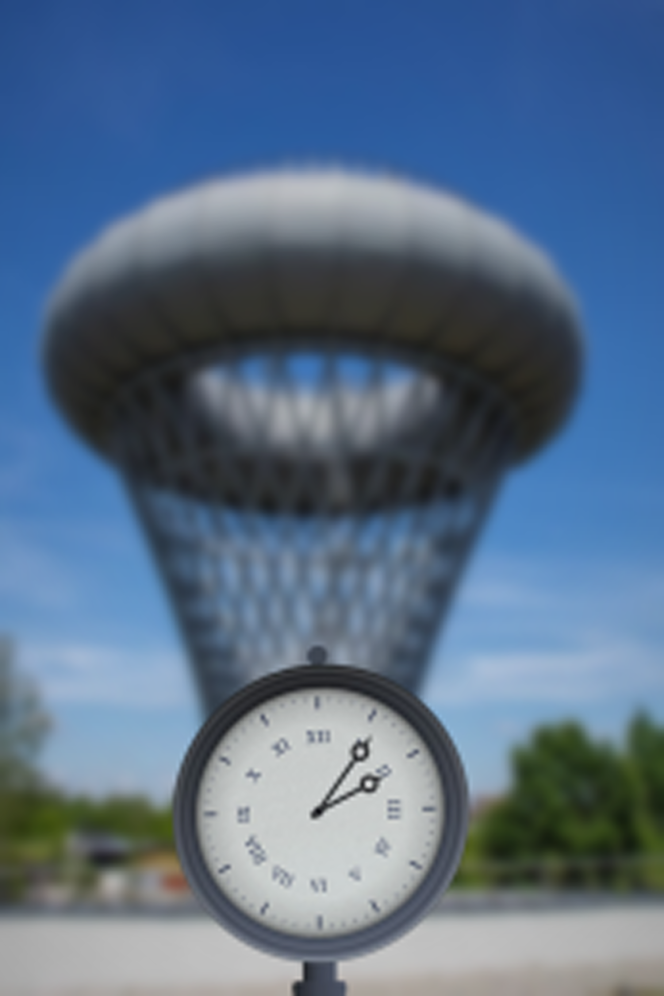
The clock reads h=2 m=6
